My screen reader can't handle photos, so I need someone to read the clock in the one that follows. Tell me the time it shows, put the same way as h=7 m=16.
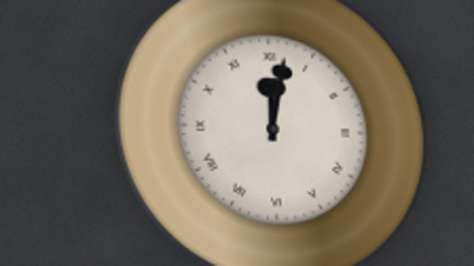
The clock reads h=12 m=2
